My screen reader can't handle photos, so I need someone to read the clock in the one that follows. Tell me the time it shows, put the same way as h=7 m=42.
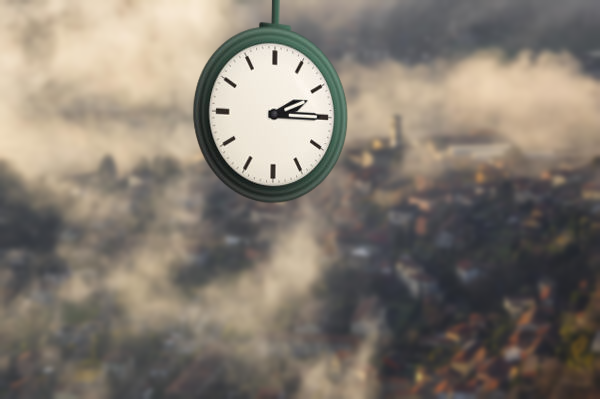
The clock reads h=2 m=15
